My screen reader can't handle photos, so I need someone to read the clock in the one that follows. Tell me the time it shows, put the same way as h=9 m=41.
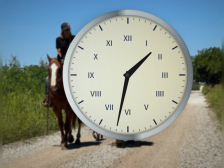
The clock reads h=1 m=32
